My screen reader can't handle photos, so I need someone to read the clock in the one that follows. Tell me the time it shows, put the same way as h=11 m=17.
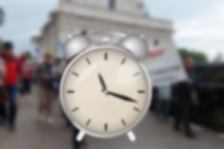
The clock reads h=11 m=18
